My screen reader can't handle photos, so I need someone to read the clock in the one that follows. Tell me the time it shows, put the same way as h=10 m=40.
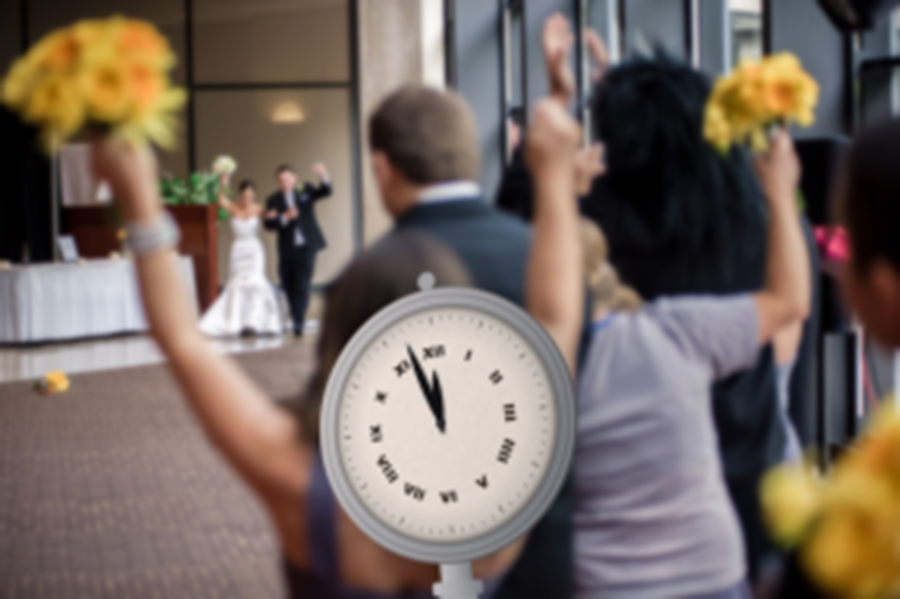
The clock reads h=11 m=57
